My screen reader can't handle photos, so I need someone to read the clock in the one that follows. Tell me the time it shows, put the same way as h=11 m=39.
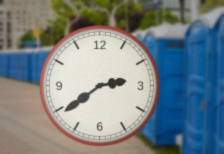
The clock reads h=2 m=39
